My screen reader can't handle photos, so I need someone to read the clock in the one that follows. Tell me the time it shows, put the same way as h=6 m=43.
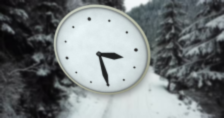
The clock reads h=3 m=30
